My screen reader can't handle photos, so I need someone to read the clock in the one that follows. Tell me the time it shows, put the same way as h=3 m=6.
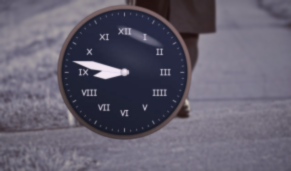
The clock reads h=8 m=47
